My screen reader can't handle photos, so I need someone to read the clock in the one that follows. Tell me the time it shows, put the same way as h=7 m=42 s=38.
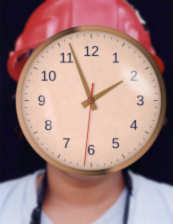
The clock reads h=1 m=56 s=31
